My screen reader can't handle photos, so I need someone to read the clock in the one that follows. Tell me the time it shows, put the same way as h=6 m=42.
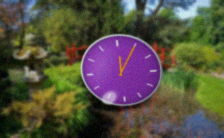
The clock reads h=12 m=5
